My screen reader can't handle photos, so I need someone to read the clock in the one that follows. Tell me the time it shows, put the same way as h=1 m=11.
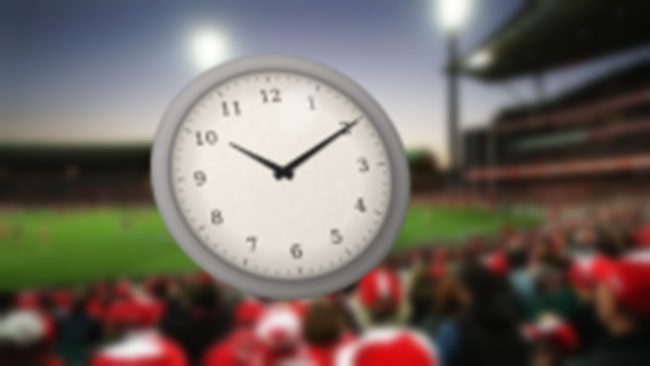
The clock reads h=10 m=10
